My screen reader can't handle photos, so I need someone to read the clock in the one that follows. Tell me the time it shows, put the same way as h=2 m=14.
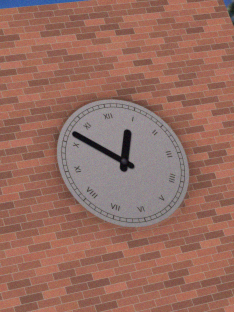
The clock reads h=12 m=52
